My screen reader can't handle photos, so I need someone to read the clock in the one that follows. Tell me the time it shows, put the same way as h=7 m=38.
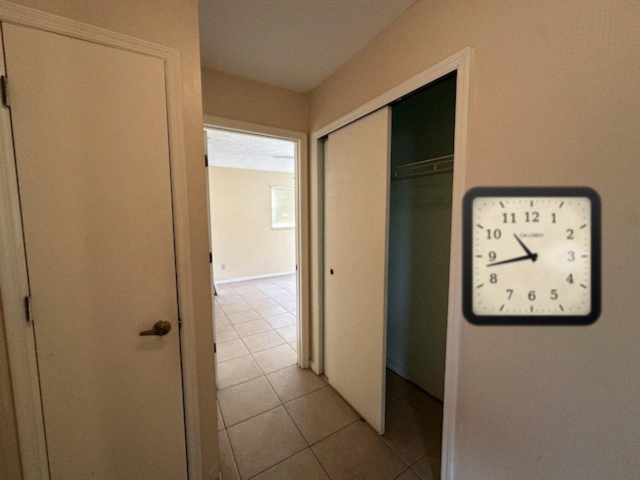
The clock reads h=10 m=43
